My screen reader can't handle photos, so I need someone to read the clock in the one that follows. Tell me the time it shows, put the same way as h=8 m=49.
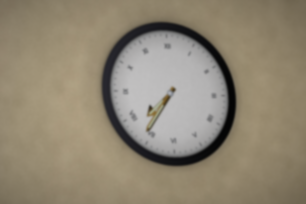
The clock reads h=7 m=36
